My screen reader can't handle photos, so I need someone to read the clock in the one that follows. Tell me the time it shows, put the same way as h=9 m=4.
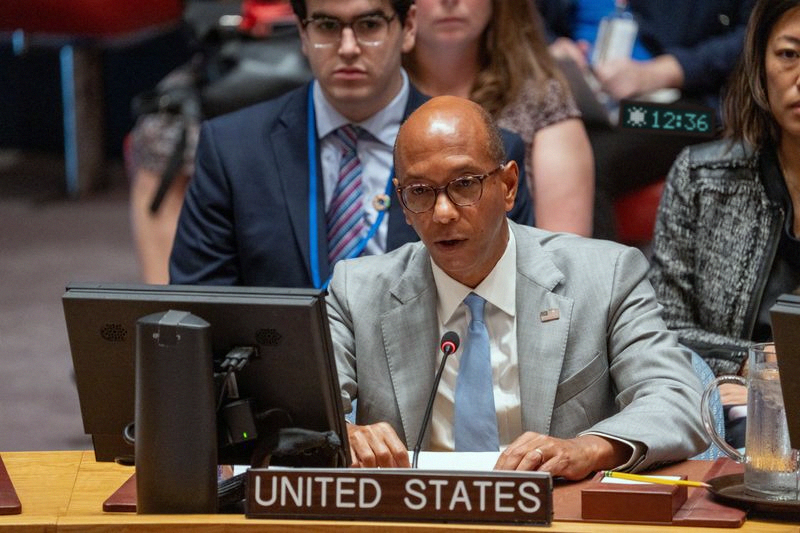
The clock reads h=12 m=36
